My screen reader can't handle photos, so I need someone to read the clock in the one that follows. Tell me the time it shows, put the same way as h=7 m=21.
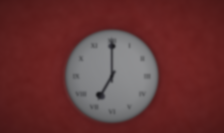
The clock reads h=7 m=0
